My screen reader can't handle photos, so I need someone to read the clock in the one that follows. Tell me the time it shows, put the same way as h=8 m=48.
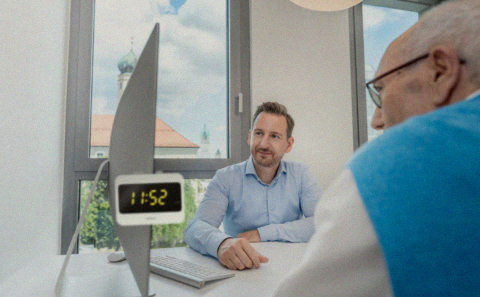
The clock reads h=11 m=52
